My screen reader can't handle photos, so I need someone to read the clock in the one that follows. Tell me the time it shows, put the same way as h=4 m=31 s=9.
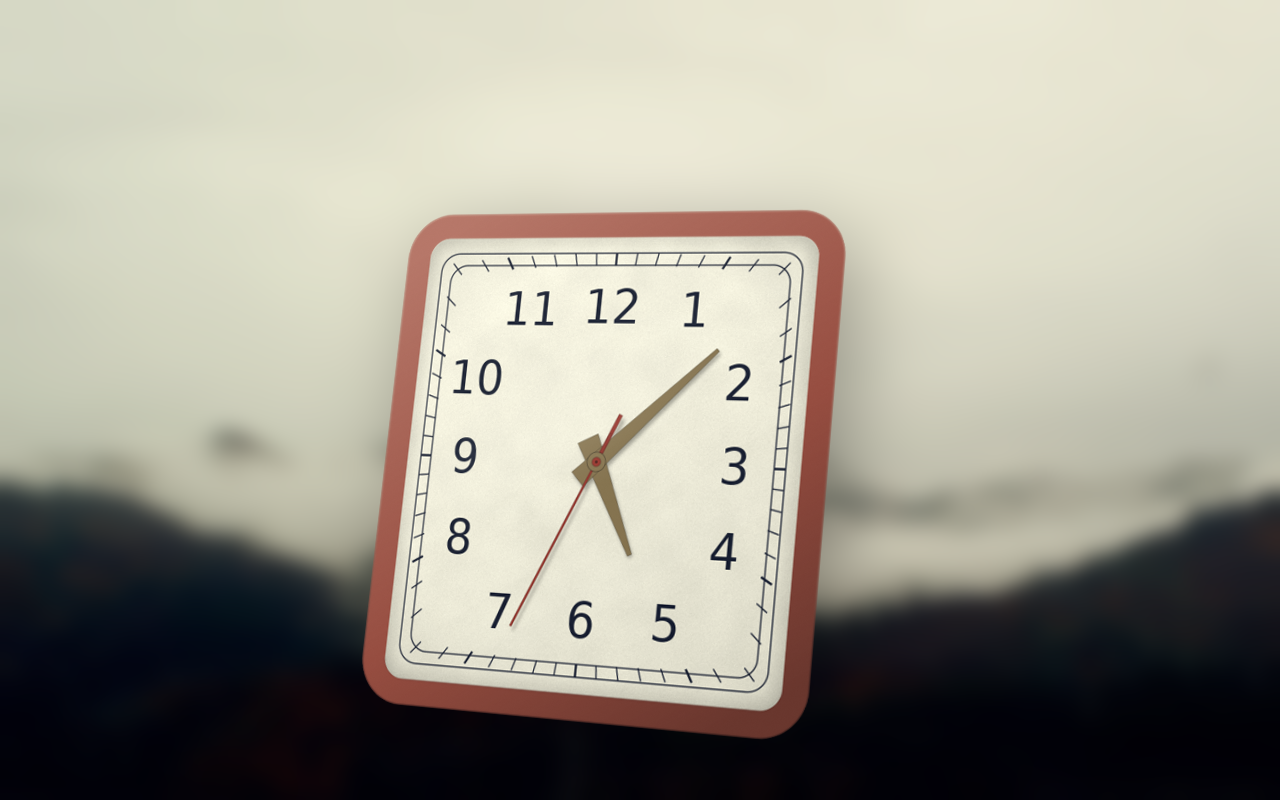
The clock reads h=5 m=7 s=34
